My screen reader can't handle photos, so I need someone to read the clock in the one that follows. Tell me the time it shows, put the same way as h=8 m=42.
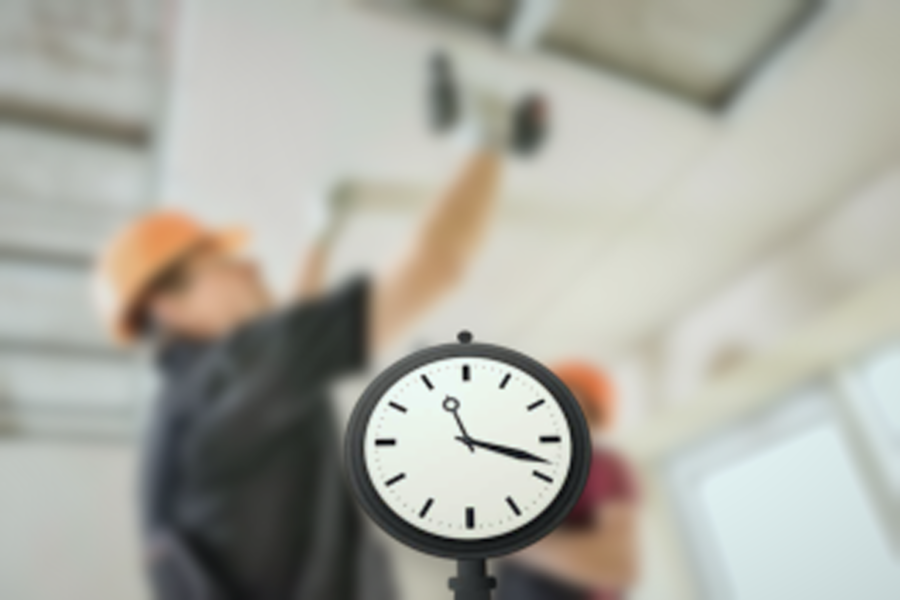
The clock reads h=11 m=18
